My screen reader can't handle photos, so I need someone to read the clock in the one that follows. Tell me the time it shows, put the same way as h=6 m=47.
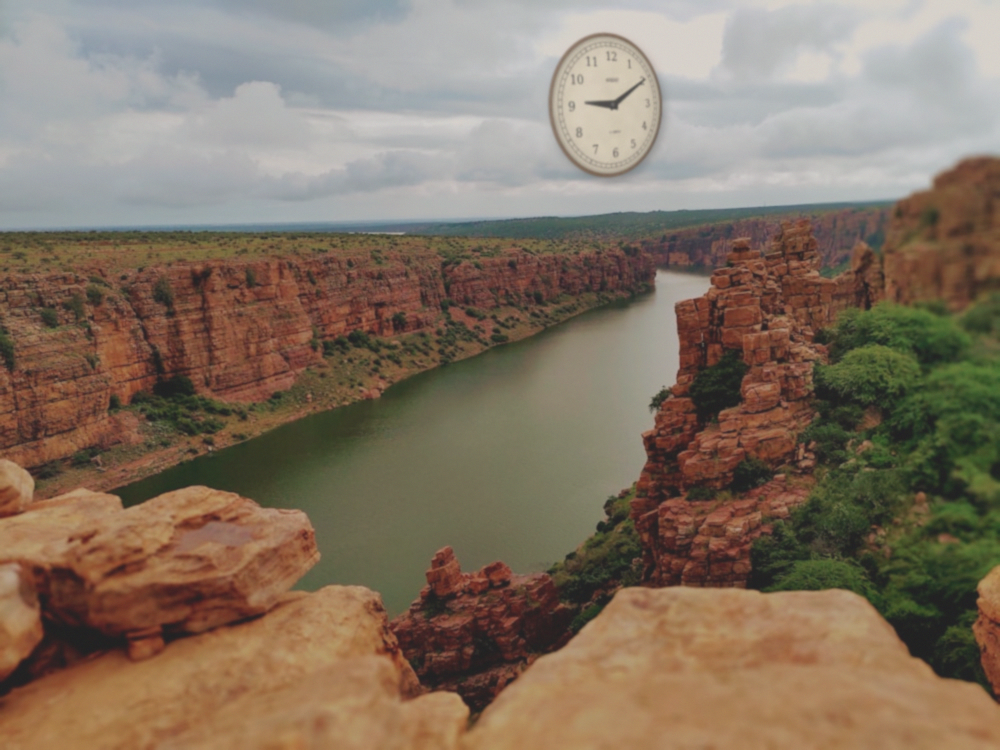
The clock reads h=9 m=10
